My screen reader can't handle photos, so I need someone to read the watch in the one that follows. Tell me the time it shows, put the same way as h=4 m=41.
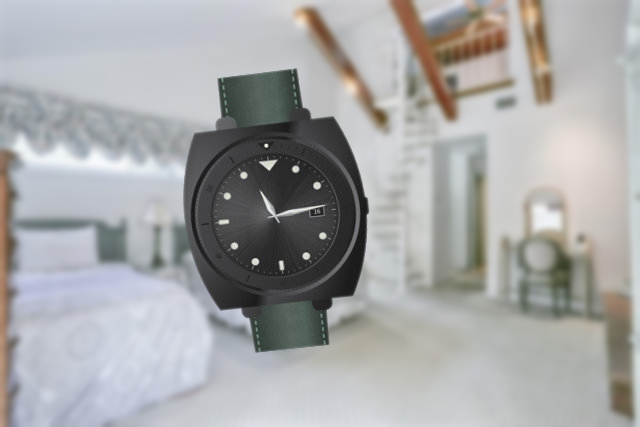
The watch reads h=11 m=14
